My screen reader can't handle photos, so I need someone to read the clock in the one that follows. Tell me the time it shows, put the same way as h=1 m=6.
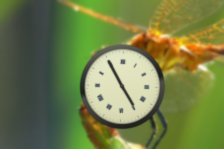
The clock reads h=4 m=55
